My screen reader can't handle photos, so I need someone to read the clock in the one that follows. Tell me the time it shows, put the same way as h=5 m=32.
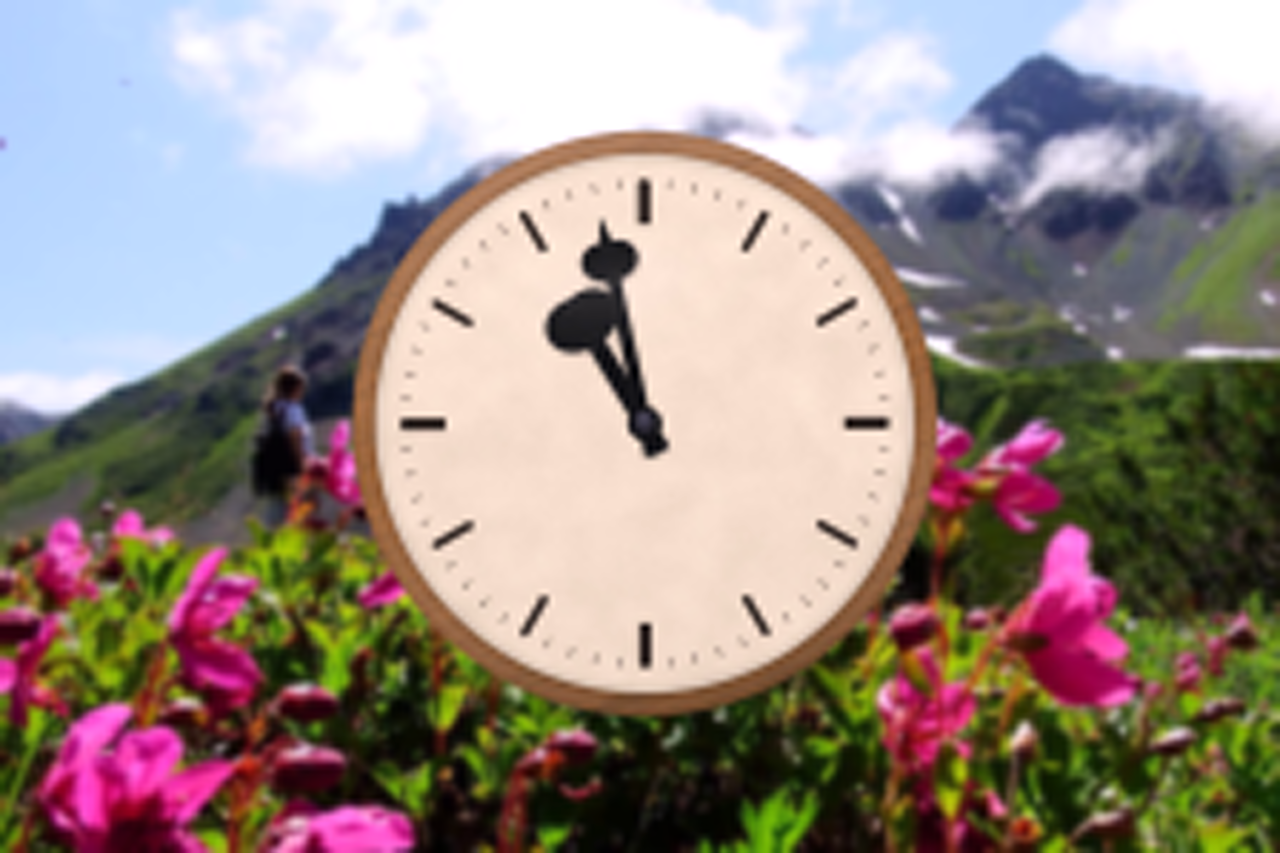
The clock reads h=10 m=58
